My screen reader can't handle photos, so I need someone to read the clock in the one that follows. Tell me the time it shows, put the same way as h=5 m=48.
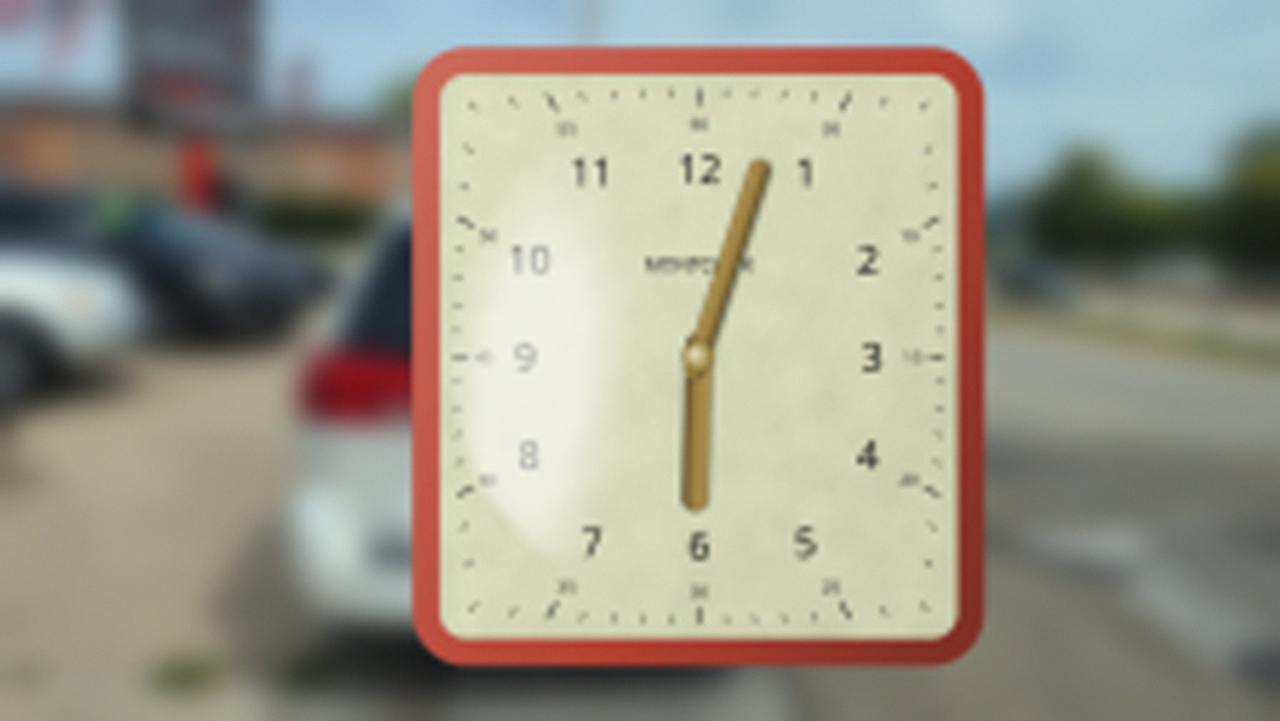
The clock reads h=6 m=3
